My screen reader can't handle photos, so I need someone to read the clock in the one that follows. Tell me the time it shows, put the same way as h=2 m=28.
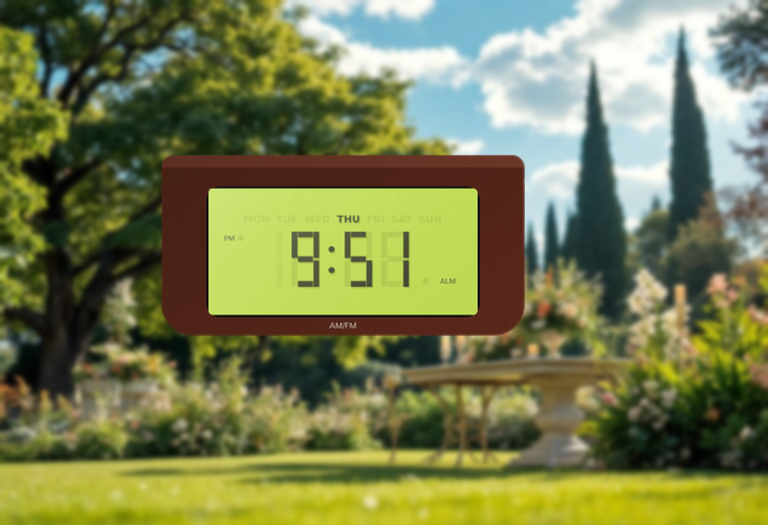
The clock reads h=9 m=51
